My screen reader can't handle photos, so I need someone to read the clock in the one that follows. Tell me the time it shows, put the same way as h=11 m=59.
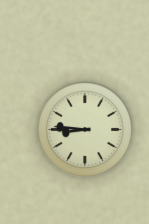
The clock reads h=8 m=46
